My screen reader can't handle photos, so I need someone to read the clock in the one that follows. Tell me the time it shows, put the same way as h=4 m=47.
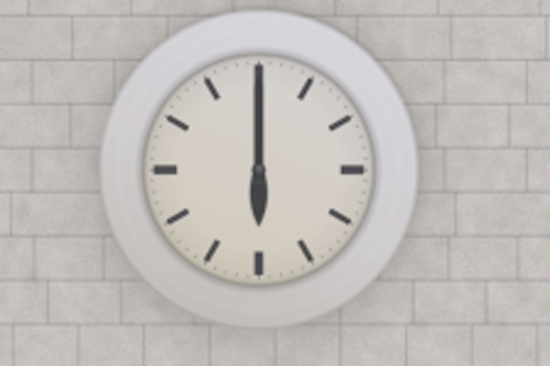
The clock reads h=6 m=0
